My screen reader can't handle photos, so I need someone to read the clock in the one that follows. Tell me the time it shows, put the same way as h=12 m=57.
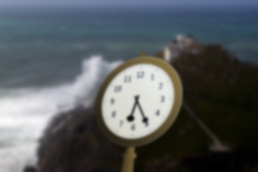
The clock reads h=6 m=25
